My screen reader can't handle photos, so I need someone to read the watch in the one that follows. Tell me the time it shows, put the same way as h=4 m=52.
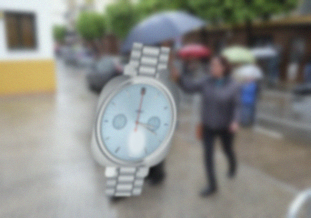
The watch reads h=3 m=19
